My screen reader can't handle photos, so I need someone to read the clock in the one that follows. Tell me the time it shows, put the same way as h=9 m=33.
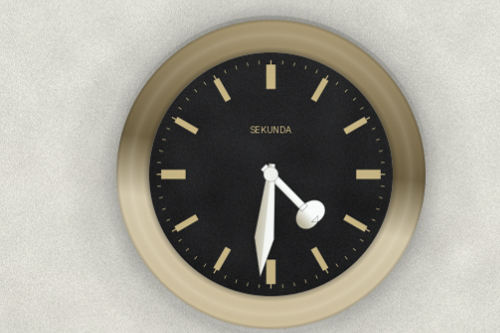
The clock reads h=4 m=31
